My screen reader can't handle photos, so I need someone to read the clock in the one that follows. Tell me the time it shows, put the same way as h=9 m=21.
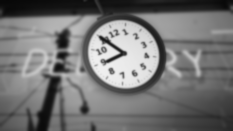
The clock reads h=8 m=55
